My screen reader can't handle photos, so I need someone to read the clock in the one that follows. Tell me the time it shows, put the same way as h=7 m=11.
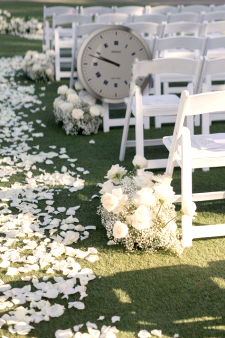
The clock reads h=9 m=48
